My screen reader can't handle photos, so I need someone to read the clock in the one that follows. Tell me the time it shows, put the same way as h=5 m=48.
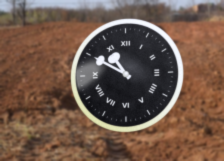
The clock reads h=10 m=50
